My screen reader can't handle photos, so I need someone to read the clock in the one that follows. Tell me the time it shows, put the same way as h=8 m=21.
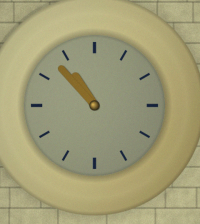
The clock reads h=10 m=53
